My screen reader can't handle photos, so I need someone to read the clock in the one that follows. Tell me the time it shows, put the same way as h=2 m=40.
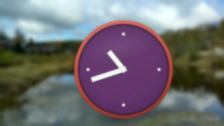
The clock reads h=10 m=42
